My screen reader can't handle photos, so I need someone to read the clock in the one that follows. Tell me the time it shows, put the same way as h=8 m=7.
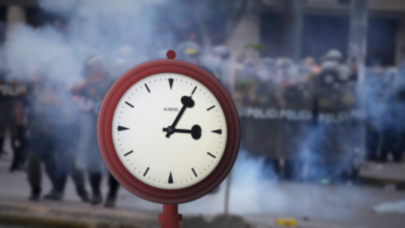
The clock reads h=3 m=5
